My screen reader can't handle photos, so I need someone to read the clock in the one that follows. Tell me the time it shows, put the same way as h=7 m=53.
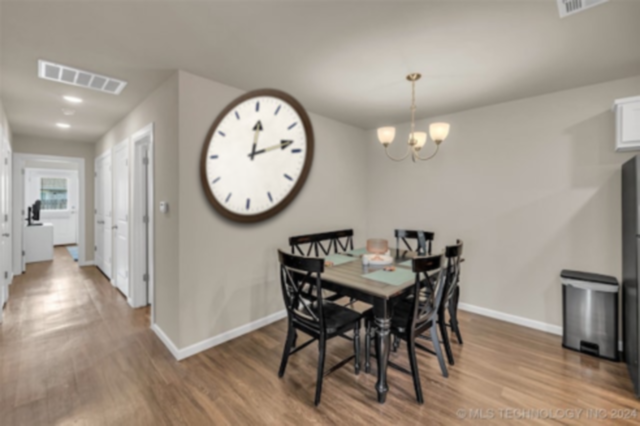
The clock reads h=12 m=13
